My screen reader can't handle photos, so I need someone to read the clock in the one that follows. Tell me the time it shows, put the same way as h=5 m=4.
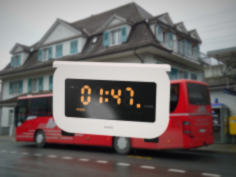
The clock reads h=1 m=47
